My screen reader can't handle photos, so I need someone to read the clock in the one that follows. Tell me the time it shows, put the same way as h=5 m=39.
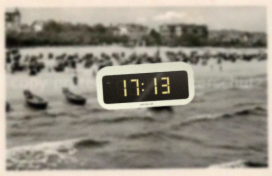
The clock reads h=17 m=13
